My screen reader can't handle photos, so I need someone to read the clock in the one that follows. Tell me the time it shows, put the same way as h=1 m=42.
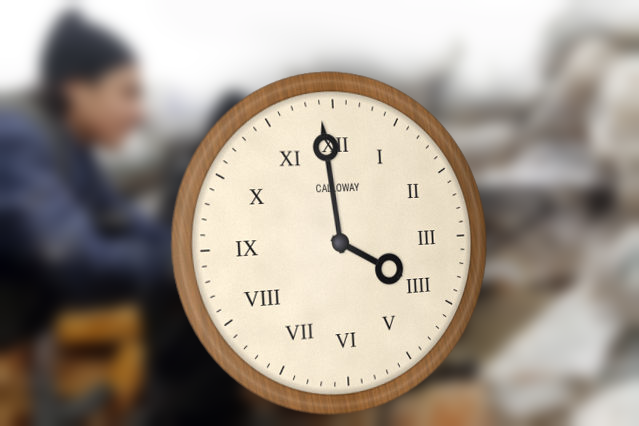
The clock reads h=3 m=59
